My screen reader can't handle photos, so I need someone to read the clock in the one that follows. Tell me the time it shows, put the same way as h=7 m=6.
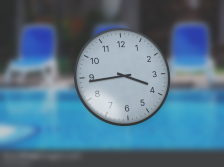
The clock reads h=3 m=44
